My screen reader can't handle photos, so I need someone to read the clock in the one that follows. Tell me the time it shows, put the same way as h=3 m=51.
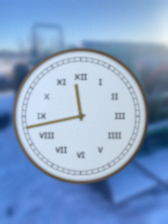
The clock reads h=11 m=43
